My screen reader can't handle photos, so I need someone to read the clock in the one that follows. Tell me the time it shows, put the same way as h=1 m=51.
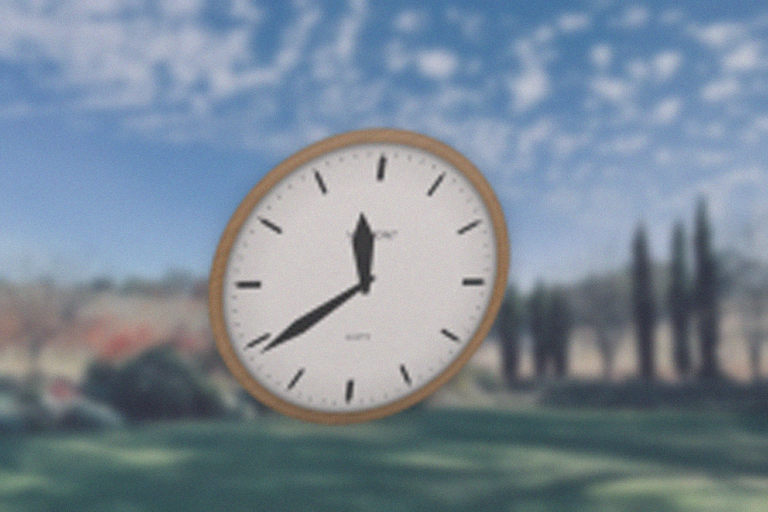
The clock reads h=11 m=39
